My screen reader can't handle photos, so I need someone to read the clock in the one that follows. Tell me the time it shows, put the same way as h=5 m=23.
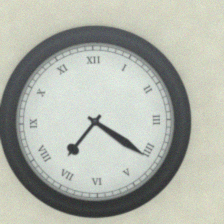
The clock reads h=7 m=21
